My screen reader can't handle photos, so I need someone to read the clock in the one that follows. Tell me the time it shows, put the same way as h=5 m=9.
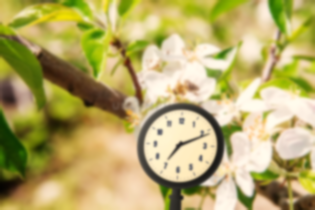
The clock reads h=7 m=11
